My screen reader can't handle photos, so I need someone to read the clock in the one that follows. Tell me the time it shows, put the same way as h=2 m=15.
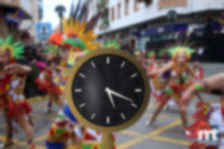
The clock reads h=5 m=19
